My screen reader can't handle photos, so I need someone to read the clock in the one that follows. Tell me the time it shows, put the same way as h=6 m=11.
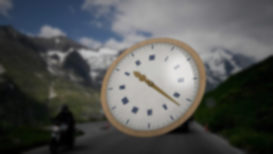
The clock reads h=10 m=22
